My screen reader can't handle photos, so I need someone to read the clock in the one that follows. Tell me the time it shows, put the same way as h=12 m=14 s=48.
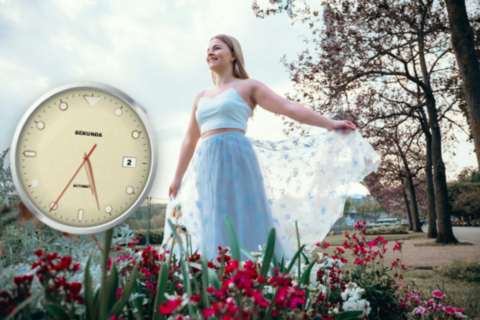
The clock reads h=5 m=26 s=35
